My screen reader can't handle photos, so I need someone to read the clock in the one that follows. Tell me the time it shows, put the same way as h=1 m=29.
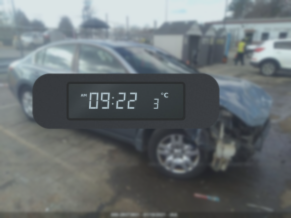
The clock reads h=9 m=22
